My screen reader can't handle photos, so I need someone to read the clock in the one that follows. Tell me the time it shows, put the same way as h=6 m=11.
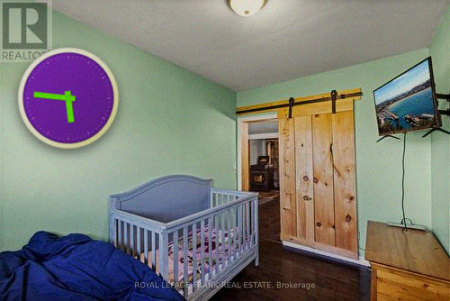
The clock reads h=5 m=46
